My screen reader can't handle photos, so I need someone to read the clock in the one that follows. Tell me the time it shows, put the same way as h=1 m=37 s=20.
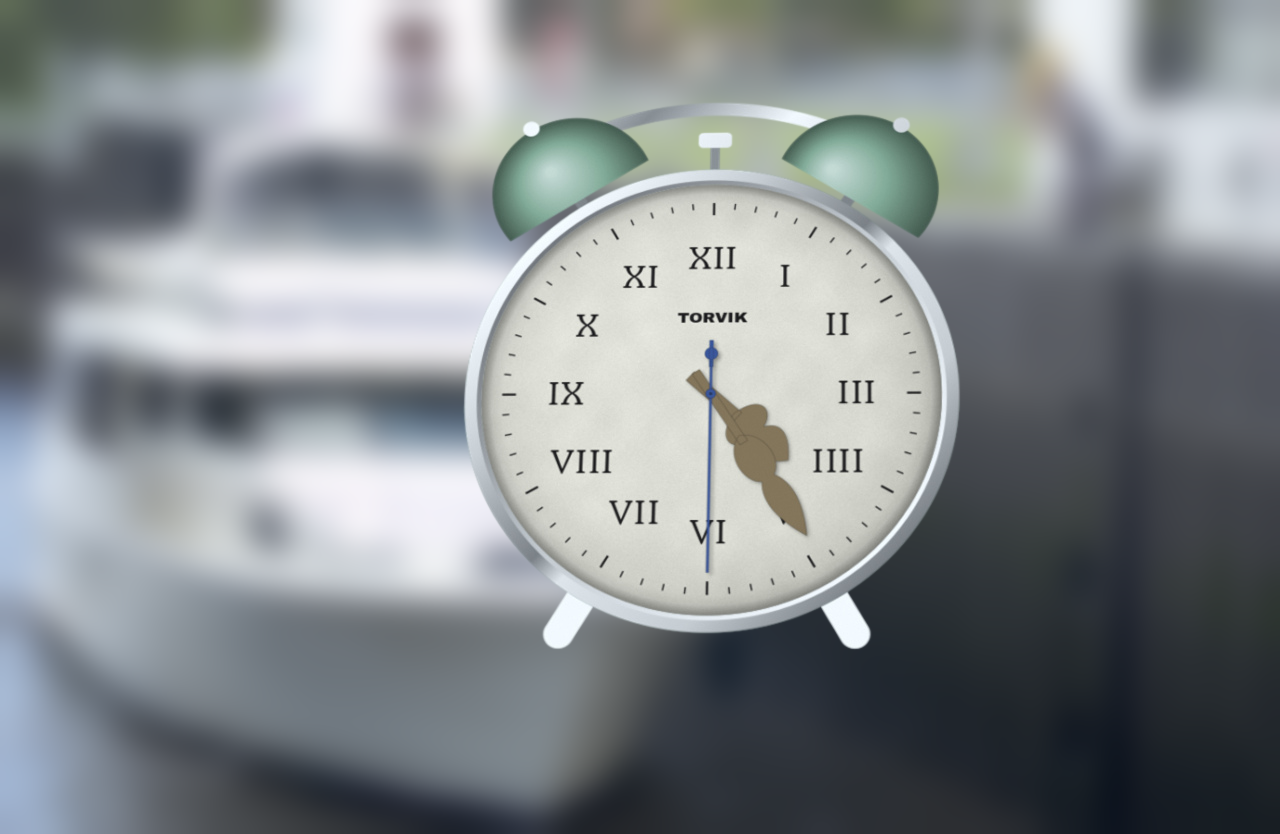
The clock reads h=4 m=24 s=30
